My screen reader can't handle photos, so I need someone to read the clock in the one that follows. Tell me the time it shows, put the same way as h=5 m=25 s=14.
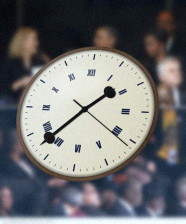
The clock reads h=1 m=37 s=21
